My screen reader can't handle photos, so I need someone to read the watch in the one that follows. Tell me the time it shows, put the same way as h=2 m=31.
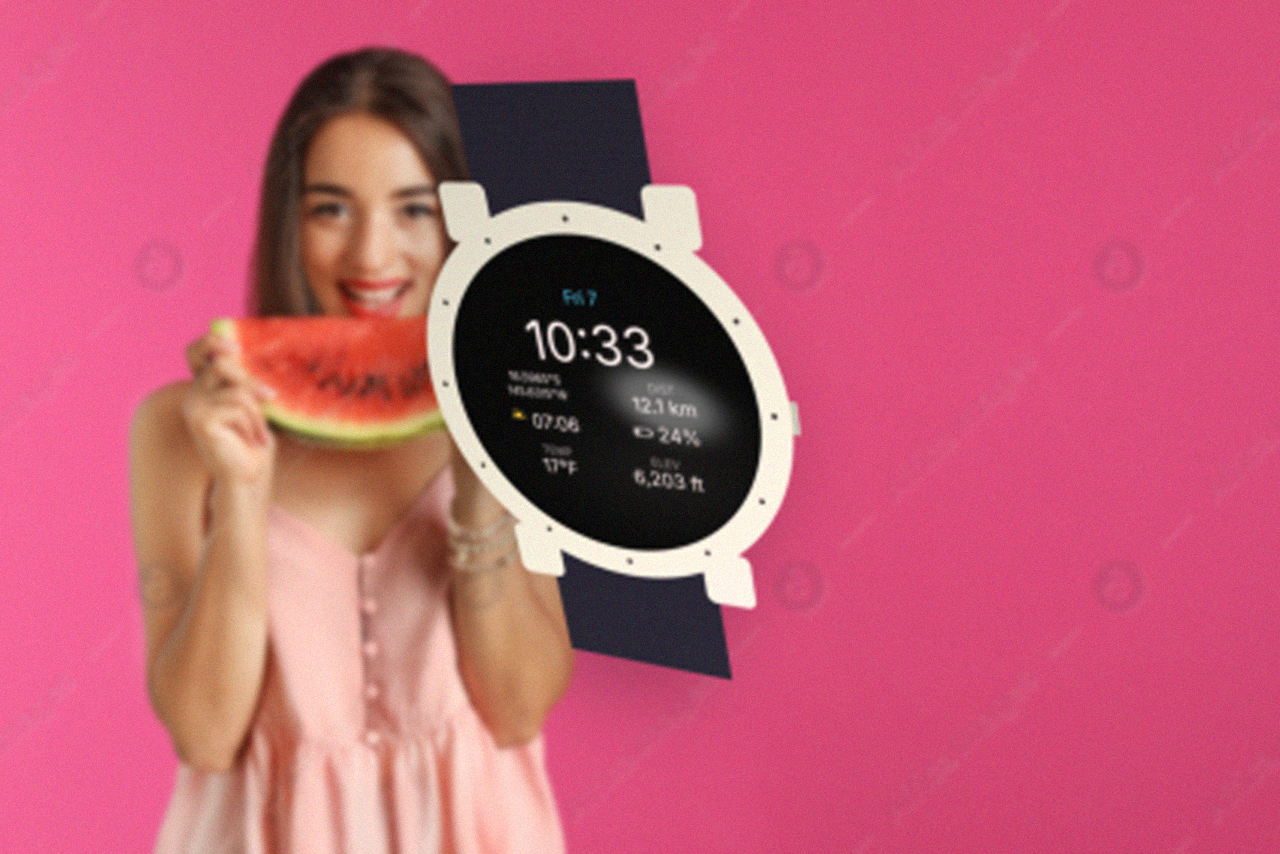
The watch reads h=10 m=33
